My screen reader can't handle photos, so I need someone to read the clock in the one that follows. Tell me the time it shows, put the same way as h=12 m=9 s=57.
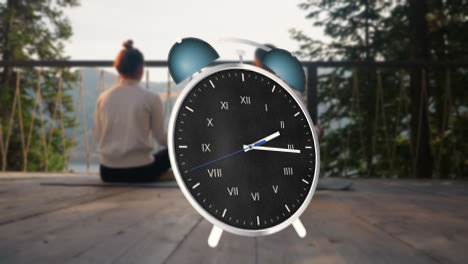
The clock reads h=2 m=15 s=42
